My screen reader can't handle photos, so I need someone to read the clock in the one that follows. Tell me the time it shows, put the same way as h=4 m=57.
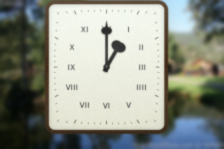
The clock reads h=1 m=0
